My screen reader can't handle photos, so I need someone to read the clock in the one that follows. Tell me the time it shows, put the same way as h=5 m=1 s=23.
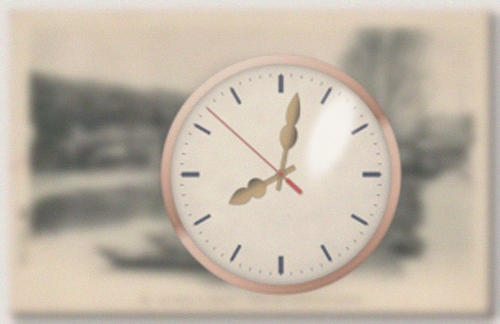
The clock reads h=8 m=1 s=52
